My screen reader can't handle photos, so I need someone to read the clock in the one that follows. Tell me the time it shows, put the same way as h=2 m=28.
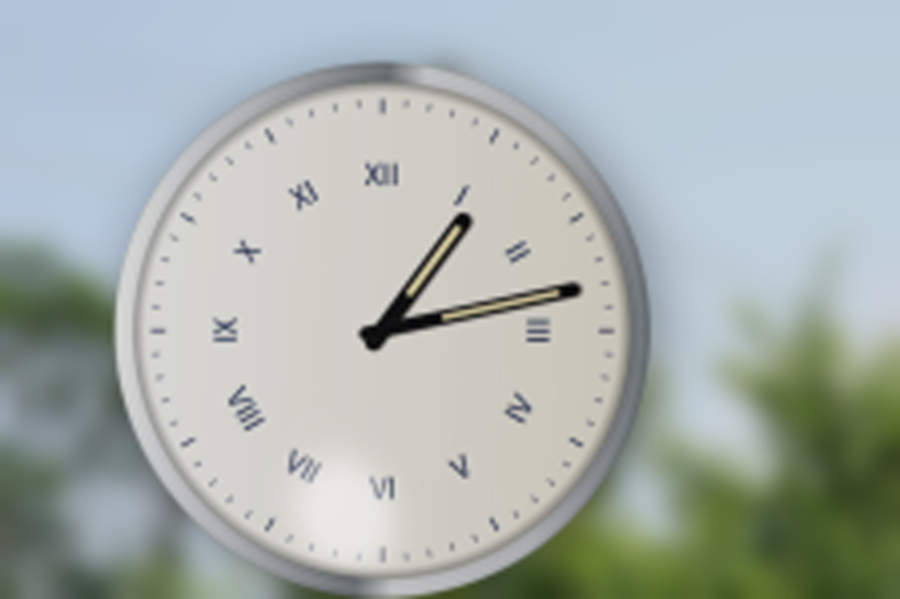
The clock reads h=1 m=13
